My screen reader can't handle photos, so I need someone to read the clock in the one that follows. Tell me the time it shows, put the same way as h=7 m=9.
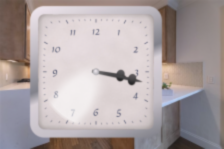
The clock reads h=3 m=17
